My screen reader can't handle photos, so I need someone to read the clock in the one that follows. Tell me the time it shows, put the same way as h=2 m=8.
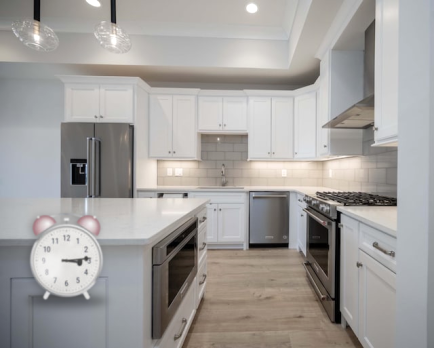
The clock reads h=3 m=14
